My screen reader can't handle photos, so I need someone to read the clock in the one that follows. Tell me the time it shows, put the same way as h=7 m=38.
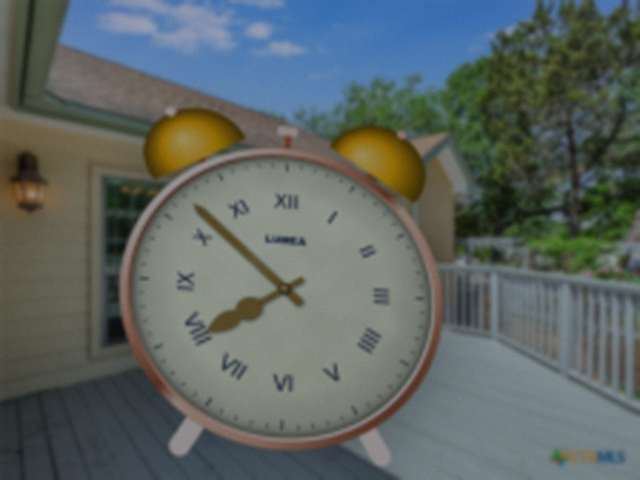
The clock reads h=7 m=52
